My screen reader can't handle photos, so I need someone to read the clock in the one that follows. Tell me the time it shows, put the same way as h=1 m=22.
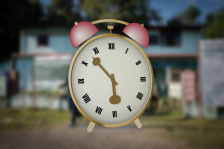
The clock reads h=5 m=53
